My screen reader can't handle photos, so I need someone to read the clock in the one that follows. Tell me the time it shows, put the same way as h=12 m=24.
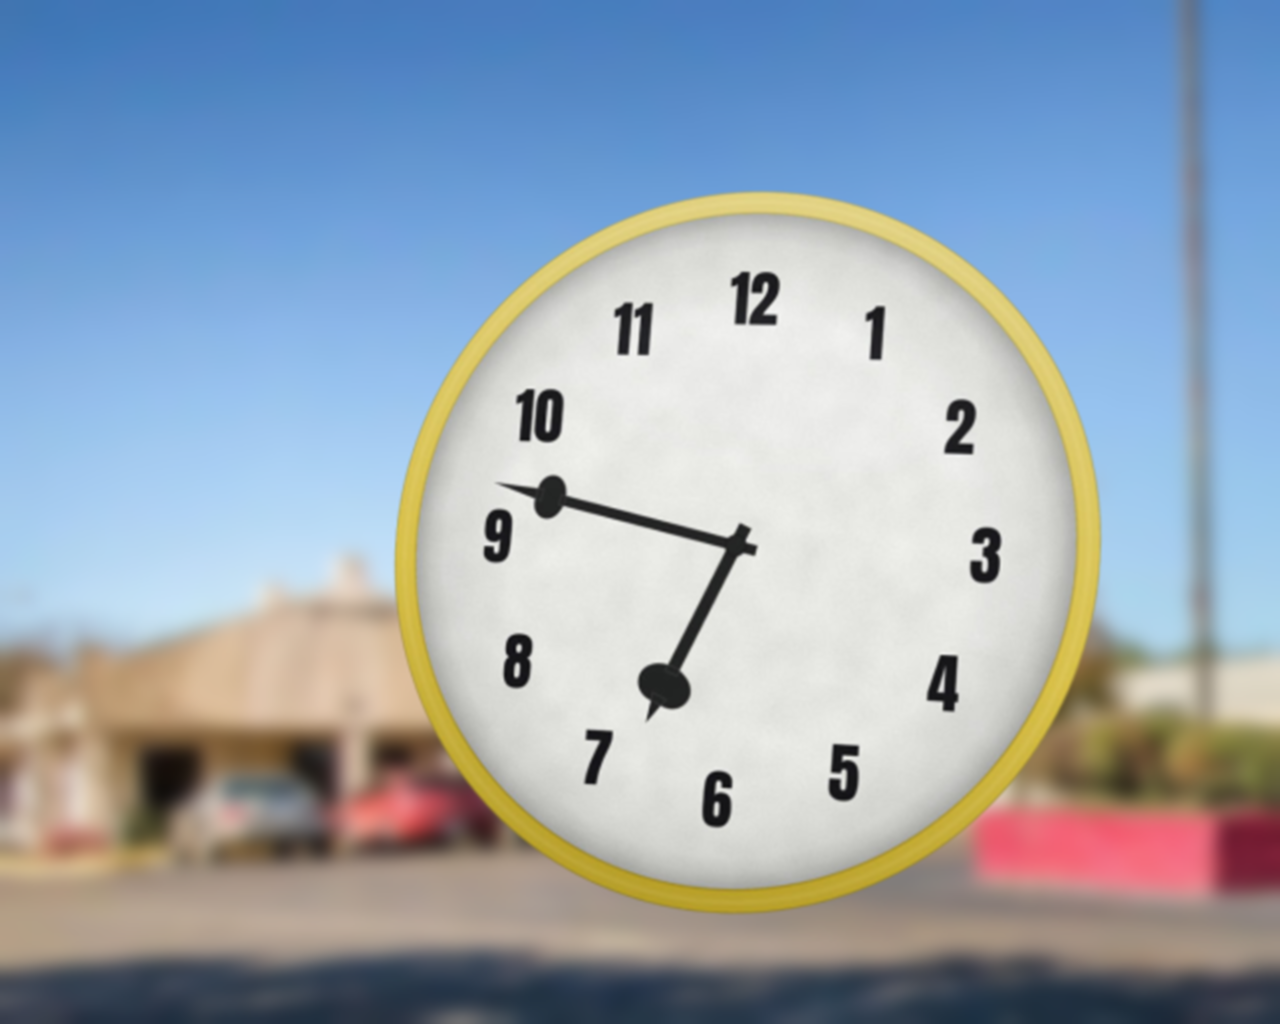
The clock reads h=6 m=47
